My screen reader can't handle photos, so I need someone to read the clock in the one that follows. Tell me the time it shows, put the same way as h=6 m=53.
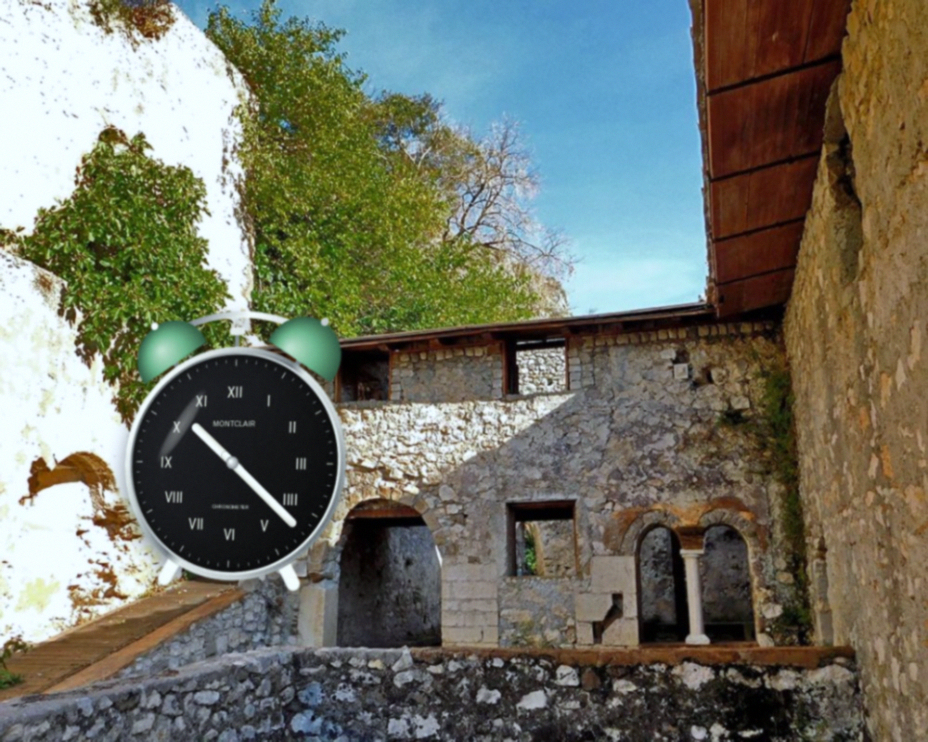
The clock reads h=10 m=22
